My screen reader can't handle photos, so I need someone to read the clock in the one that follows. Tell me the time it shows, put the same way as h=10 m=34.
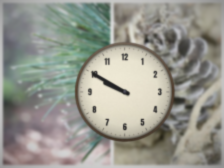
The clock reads h=9 m=50
